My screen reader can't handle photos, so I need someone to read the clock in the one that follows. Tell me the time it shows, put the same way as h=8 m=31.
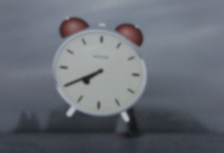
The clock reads h=7 m=40
